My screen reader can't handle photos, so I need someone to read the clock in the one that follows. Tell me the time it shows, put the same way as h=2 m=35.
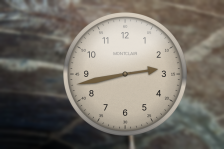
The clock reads h=2 m=43
